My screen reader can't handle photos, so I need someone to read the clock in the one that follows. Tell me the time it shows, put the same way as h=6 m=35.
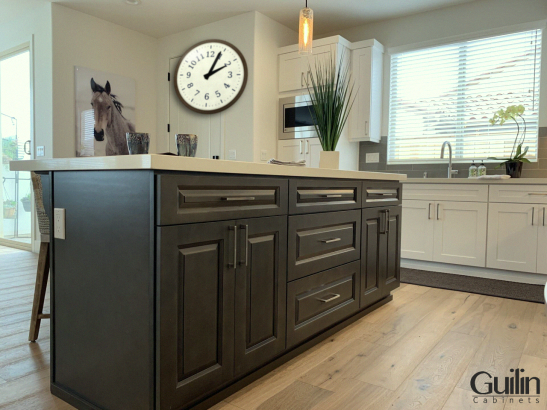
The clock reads h=2 m=4
